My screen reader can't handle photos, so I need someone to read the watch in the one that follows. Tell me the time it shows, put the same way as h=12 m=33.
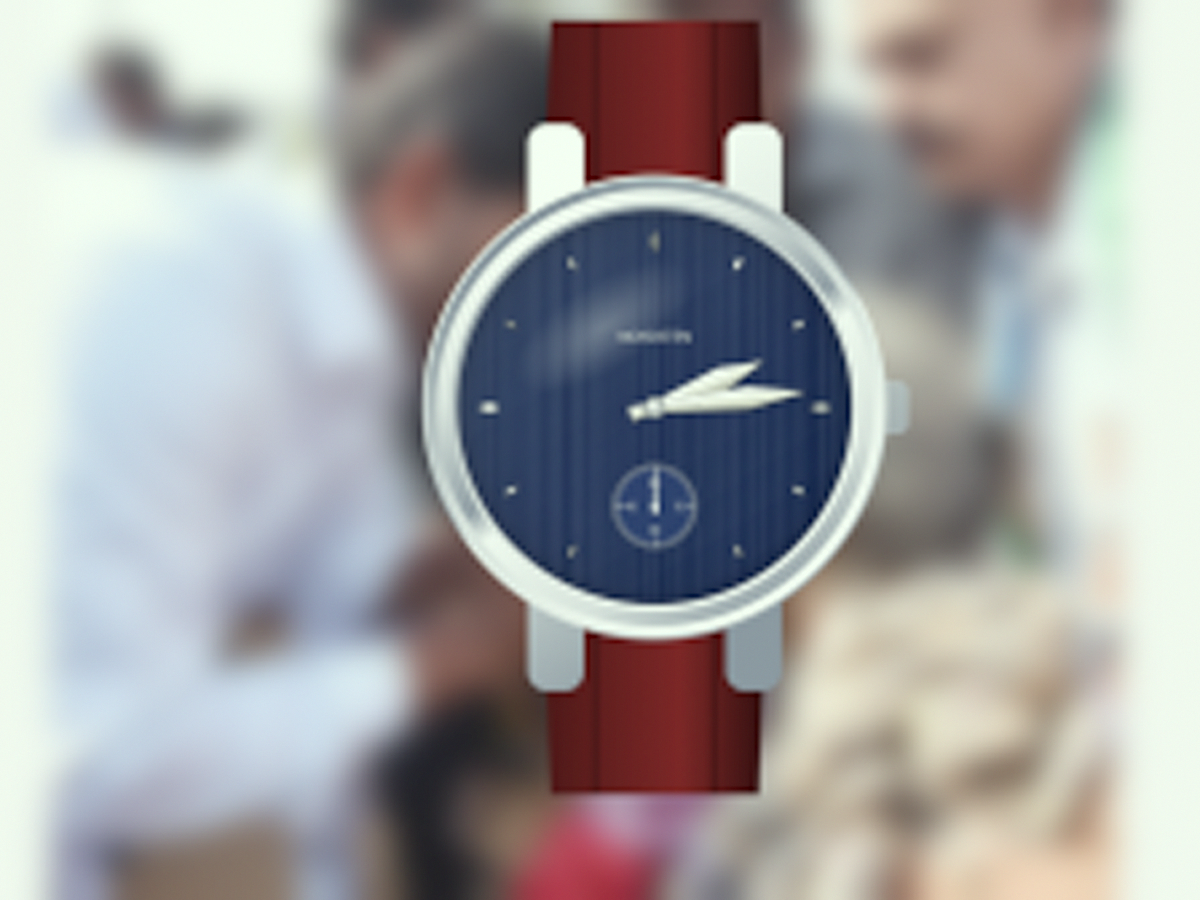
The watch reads h=2 m=14
